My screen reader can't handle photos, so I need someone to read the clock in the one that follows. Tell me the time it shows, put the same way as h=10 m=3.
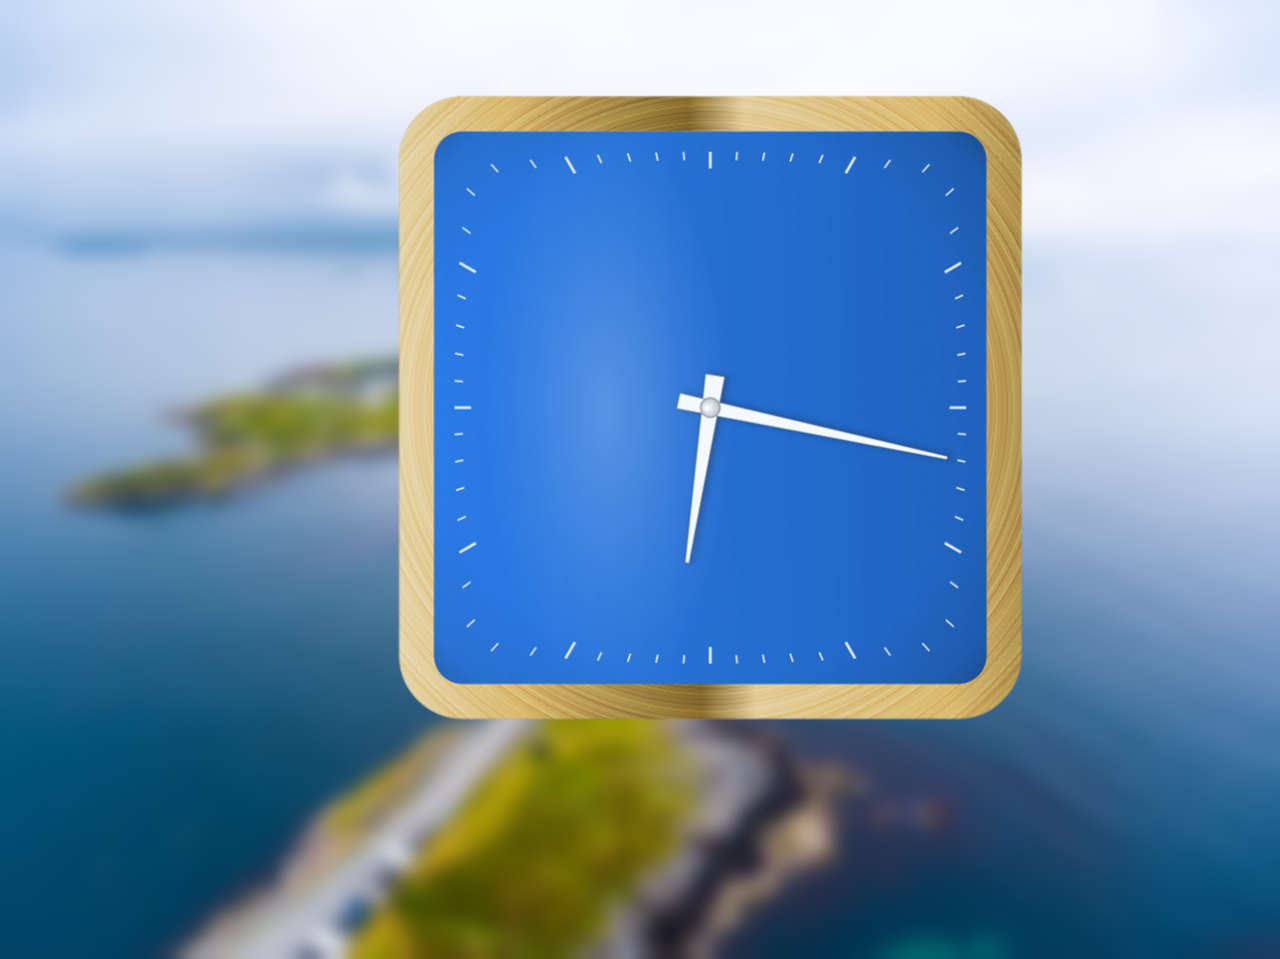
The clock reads h=6 m=17
